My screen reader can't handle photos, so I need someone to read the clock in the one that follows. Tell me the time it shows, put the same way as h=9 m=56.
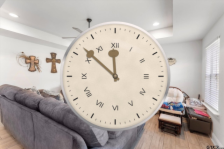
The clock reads h=11 m=52
